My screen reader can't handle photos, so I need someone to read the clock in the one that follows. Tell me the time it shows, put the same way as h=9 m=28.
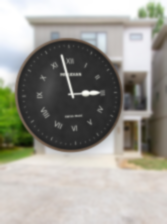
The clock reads h=2 m=58
